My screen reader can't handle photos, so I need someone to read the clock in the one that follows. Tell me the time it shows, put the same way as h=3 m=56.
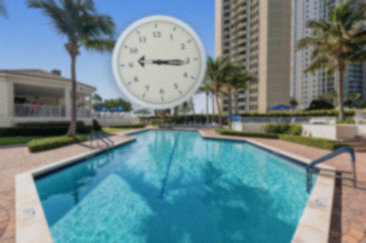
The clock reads h=9 m=16
